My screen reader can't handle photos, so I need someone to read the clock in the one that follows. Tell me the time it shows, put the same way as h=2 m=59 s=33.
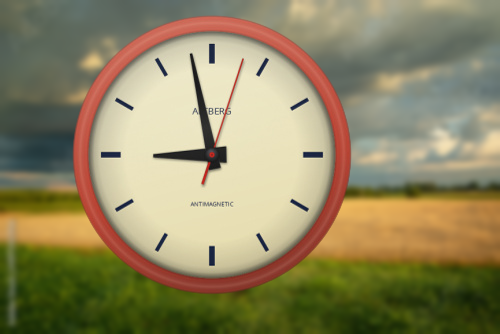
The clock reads h=8 m=58 s=3
